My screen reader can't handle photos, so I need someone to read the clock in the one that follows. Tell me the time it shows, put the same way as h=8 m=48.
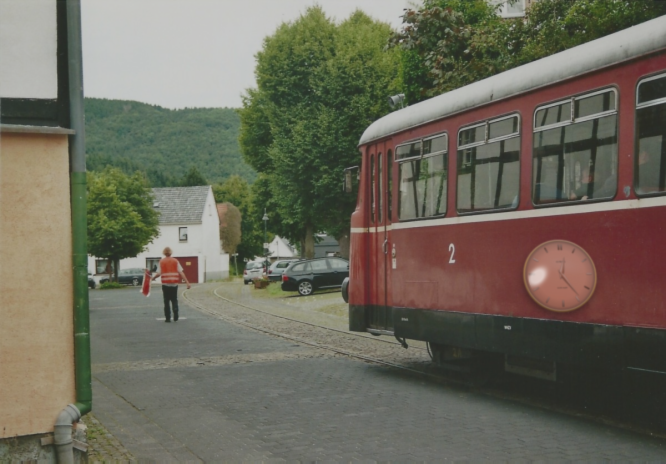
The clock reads h=12 m=24
